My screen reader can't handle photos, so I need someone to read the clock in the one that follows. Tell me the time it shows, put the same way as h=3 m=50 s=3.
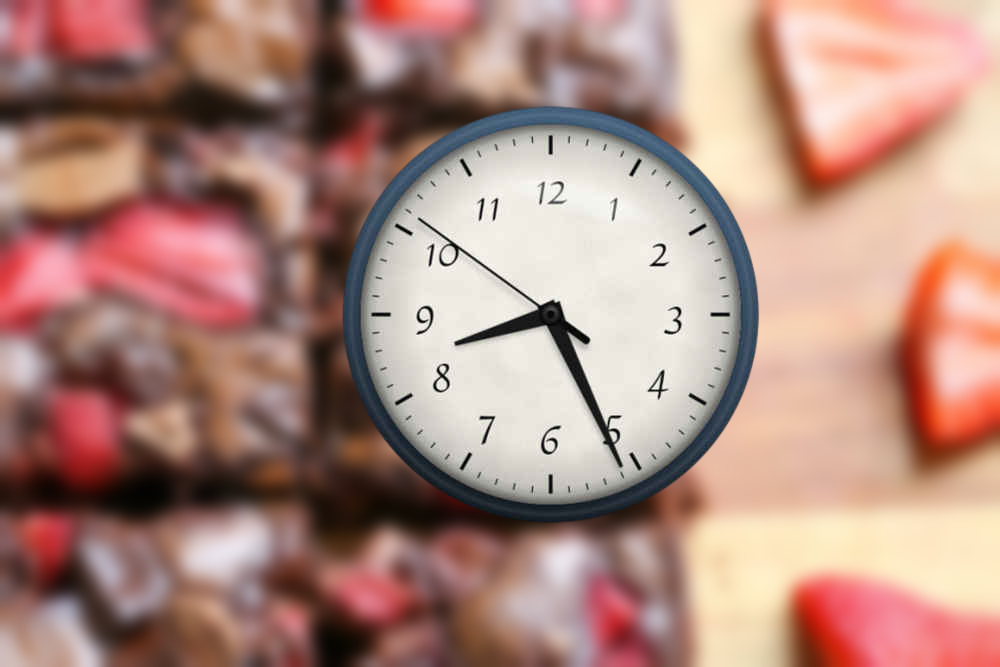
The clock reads h=8 m=25 s=51
